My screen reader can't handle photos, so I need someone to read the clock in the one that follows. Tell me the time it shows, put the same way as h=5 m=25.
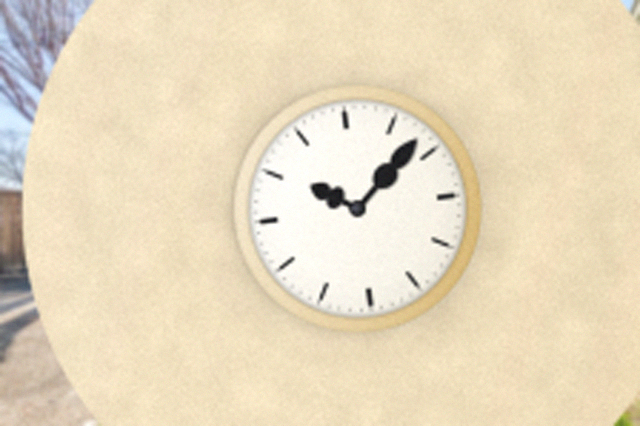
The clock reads h=10 m=8
